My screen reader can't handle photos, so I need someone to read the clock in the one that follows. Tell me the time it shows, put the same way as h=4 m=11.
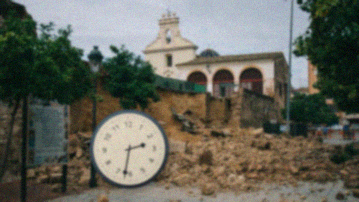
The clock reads h=2 m=32
